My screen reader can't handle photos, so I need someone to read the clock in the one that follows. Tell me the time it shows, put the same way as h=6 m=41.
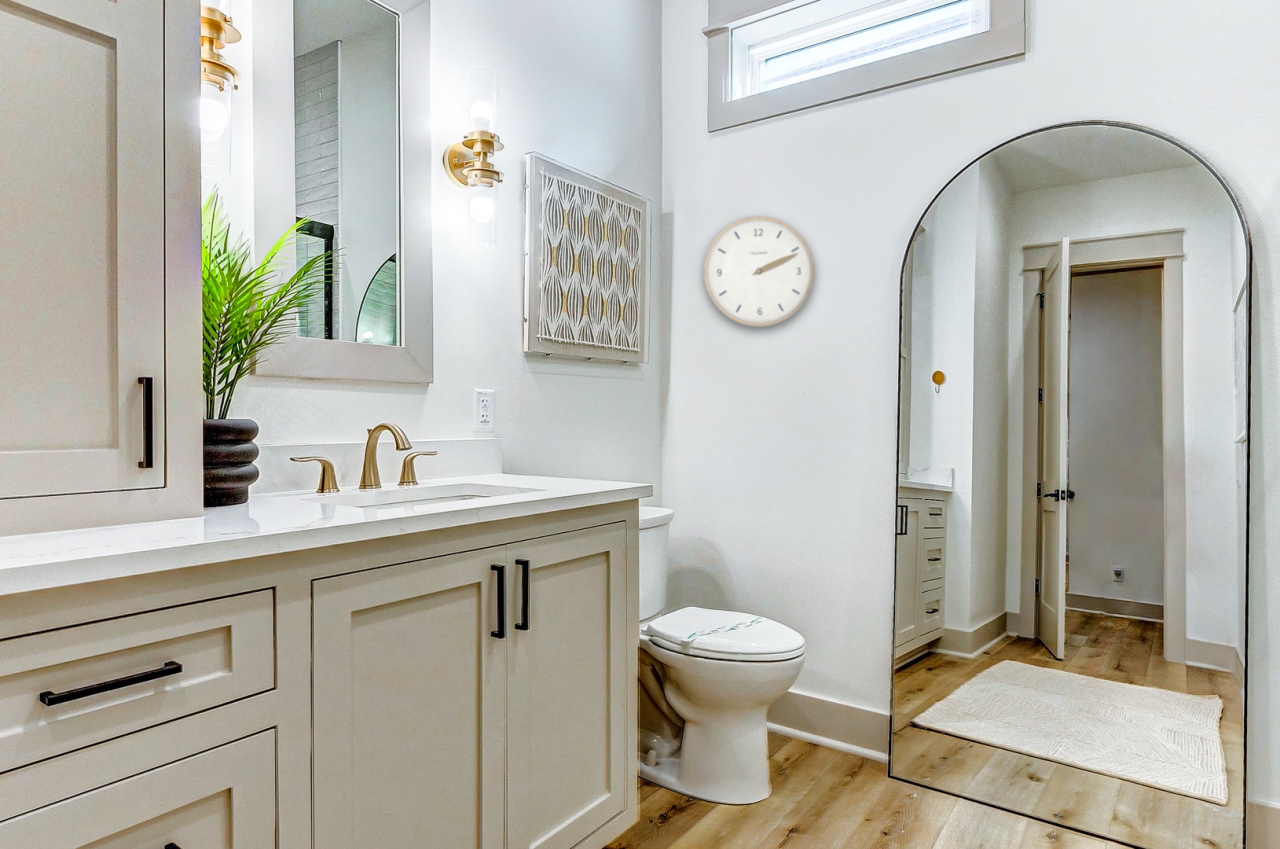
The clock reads h=2 m=11
